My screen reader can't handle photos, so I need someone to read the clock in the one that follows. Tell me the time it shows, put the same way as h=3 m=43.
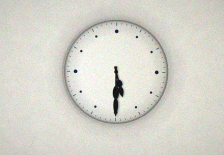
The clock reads h=5 m=30
